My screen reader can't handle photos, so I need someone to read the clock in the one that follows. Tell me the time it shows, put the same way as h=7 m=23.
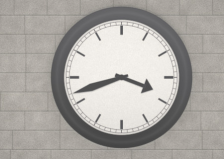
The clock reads h=3 m=42
